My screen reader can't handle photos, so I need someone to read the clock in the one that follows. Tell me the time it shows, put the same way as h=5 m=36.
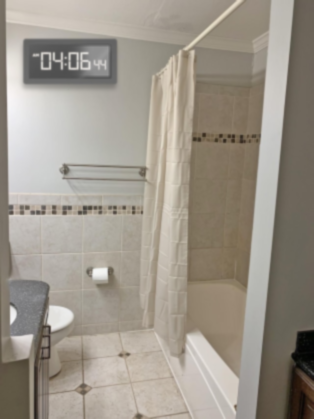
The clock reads h=4 m=6
